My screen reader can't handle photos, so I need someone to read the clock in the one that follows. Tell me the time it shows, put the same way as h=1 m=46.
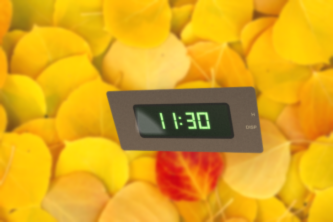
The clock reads h=11 m=30
